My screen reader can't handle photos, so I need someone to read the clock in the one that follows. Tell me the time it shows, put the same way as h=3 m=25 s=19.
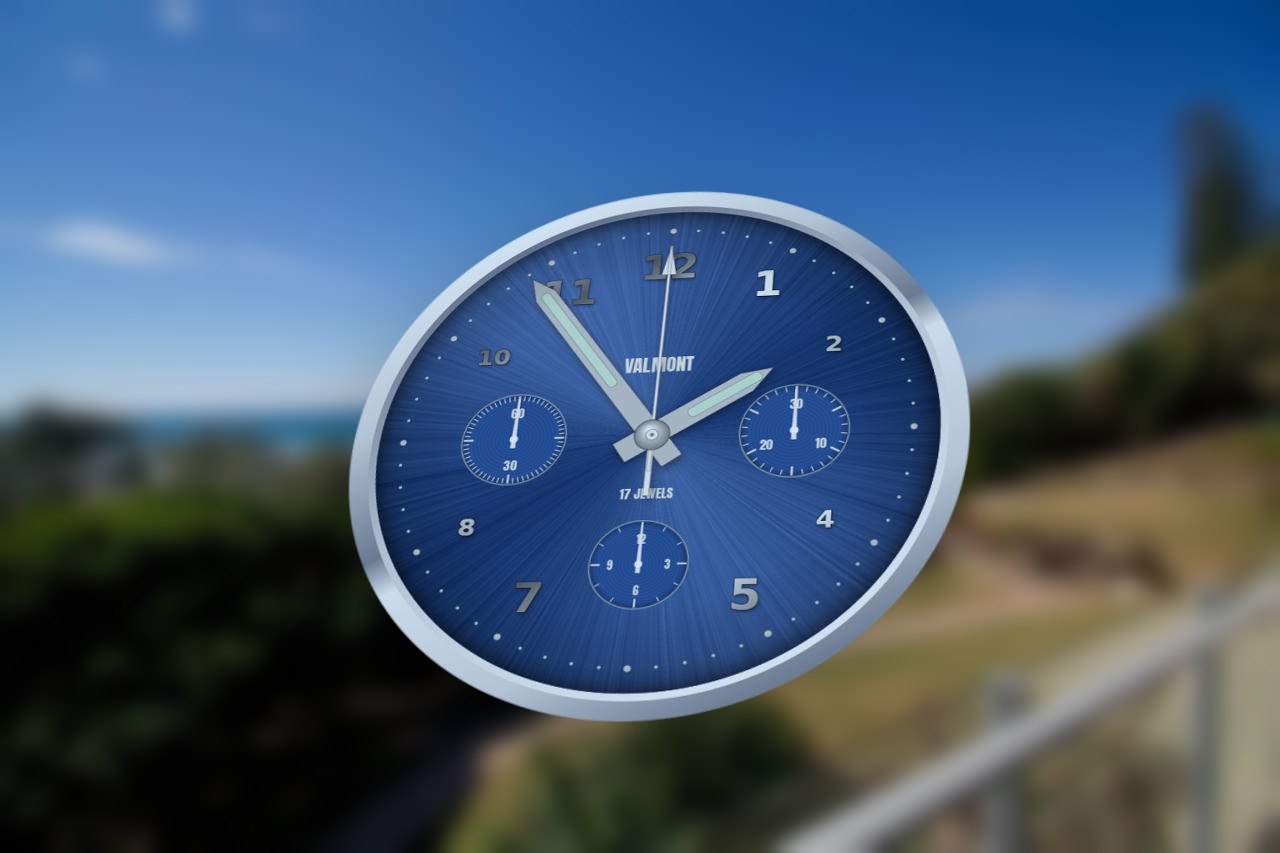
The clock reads h=1 m=54 s=0
